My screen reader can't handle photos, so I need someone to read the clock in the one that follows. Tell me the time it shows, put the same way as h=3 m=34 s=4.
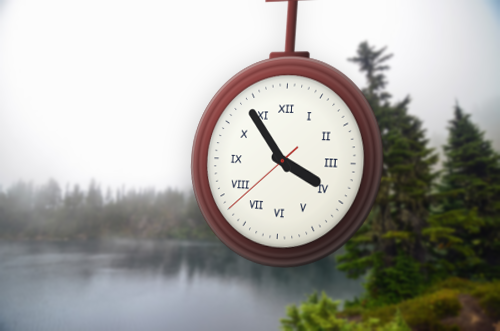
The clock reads h=3 m=53 s=38
